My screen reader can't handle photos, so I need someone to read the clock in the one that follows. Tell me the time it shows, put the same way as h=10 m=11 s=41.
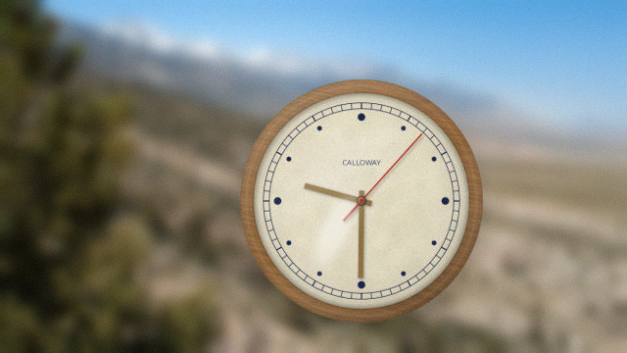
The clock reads h=9 m=30 s=7
